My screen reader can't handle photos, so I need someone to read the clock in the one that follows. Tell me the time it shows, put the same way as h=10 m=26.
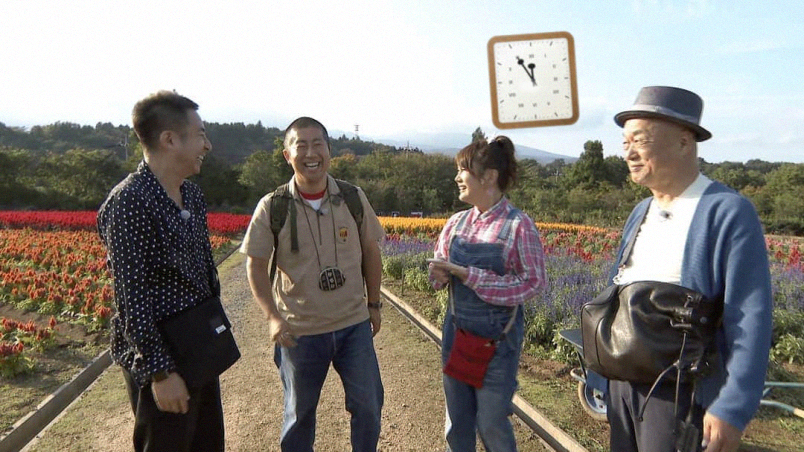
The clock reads h=11 m=55
